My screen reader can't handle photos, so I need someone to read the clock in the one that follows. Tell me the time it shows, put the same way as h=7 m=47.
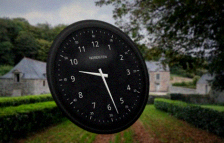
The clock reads h=9 m=28
